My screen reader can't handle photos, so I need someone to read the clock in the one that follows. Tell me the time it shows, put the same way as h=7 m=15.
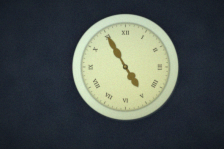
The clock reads h=4 m=55
